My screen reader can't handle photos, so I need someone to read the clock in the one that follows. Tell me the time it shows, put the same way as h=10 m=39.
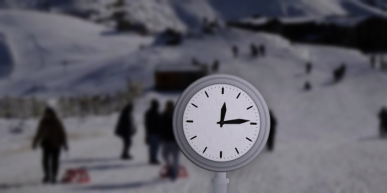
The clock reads h=12 m=14
